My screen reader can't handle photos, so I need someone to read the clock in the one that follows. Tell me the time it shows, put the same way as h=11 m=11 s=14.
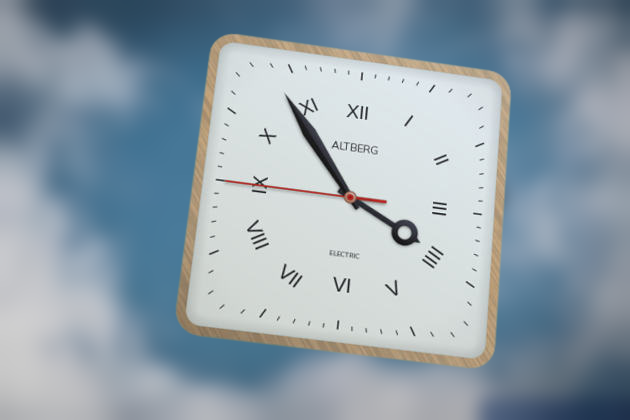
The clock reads h=3 m=53 s=45
